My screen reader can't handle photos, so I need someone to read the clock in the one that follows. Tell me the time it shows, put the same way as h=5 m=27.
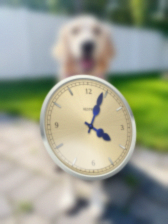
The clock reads h=4 m=4
